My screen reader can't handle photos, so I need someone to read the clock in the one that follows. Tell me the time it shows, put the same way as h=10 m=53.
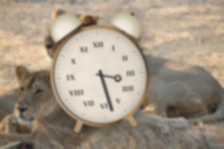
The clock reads h=3 m=28
